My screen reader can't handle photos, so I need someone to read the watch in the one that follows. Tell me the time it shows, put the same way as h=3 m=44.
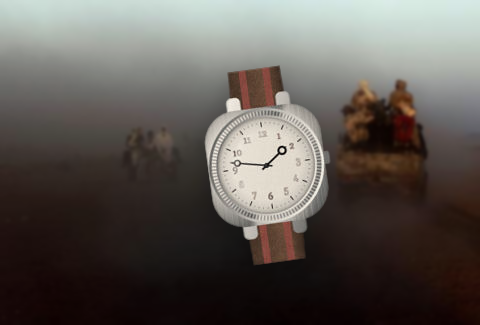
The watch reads h=1 m=47
